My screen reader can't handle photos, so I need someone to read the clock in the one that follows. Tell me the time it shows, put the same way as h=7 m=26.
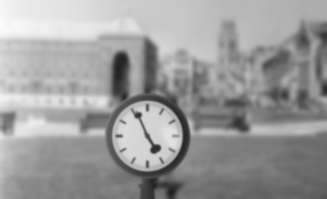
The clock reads h=4 m=56
